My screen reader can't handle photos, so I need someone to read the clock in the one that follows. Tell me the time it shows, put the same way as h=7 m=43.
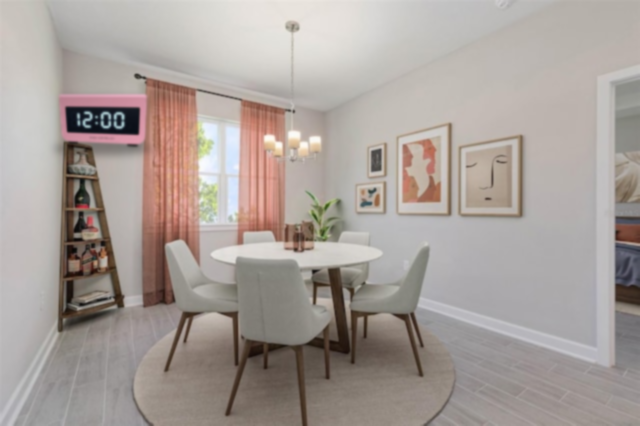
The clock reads h=12 m=0
